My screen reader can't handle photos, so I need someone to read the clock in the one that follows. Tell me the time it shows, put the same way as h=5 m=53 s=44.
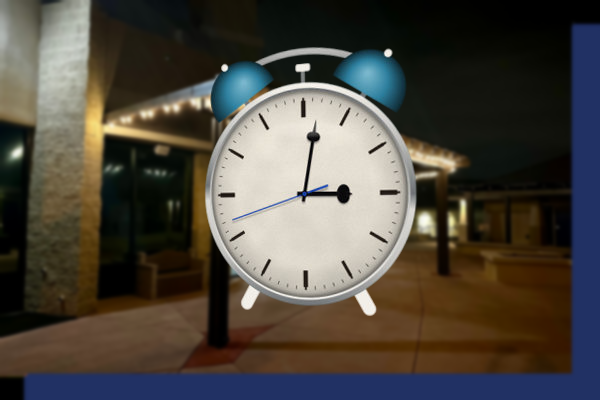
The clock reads h=3 m=1 s=42
